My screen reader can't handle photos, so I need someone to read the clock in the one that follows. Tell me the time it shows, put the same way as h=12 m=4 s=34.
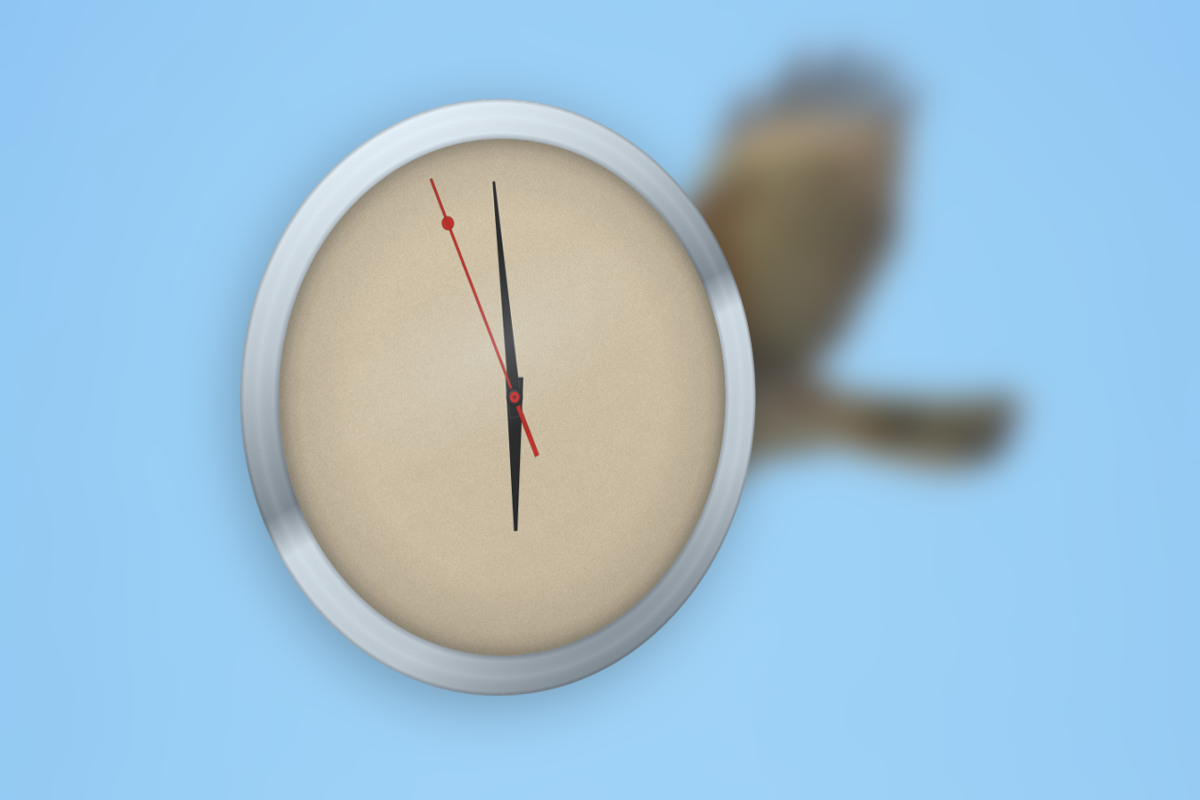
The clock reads h=5 m=58 s=56
